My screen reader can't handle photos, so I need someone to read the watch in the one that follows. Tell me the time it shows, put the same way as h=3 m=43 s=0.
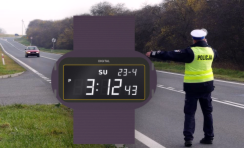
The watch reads h=3 m=12 s=43
